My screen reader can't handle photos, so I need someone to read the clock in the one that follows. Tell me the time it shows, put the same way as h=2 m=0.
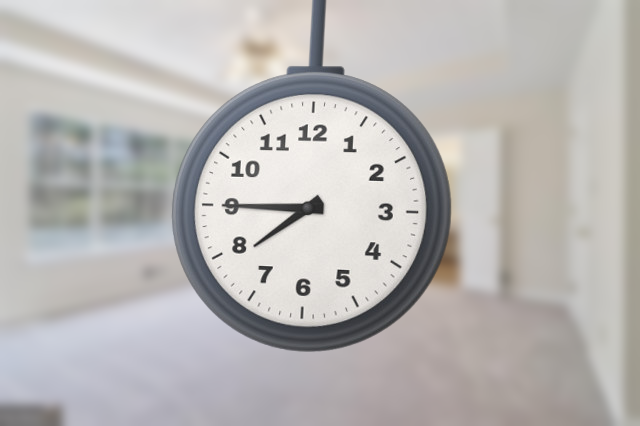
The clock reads h=7 m=45
